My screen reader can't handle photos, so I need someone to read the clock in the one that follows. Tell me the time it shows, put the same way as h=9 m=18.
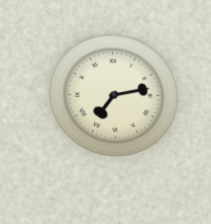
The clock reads h=7 m=13
